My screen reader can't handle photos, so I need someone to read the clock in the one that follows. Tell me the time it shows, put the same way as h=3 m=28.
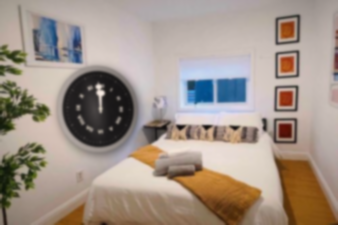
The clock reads h=11 m=59
